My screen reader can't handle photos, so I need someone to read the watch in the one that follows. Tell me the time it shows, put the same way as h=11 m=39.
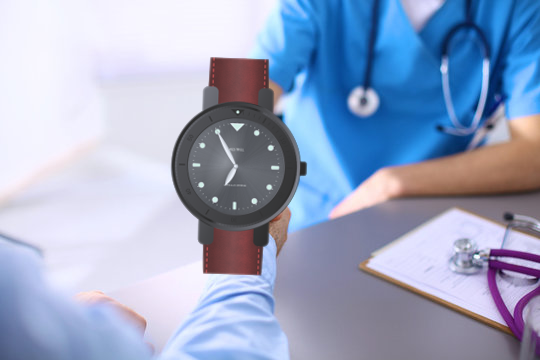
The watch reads h=6 m=55
